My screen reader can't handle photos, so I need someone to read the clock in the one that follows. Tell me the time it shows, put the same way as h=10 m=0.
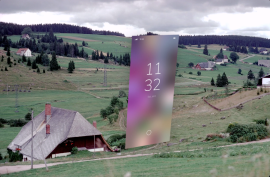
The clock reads h=11 m=32
